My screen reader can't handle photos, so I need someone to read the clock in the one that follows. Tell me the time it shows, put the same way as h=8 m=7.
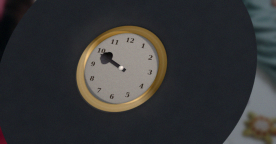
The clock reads h=9 m=49
